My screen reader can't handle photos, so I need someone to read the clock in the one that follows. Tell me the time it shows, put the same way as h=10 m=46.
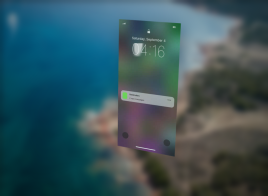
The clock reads h=4 m=16
